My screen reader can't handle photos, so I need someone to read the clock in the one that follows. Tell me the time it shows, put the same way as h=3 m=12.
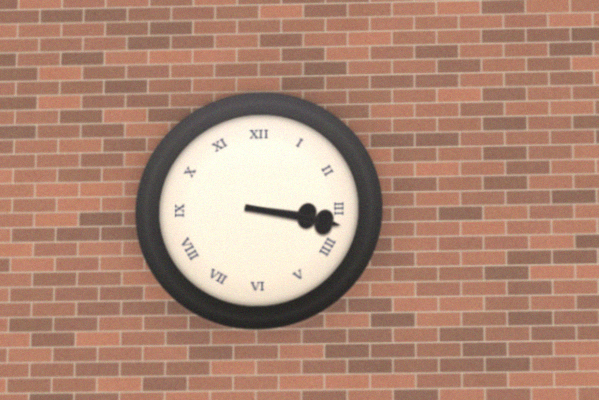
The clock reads h=3 m=17
